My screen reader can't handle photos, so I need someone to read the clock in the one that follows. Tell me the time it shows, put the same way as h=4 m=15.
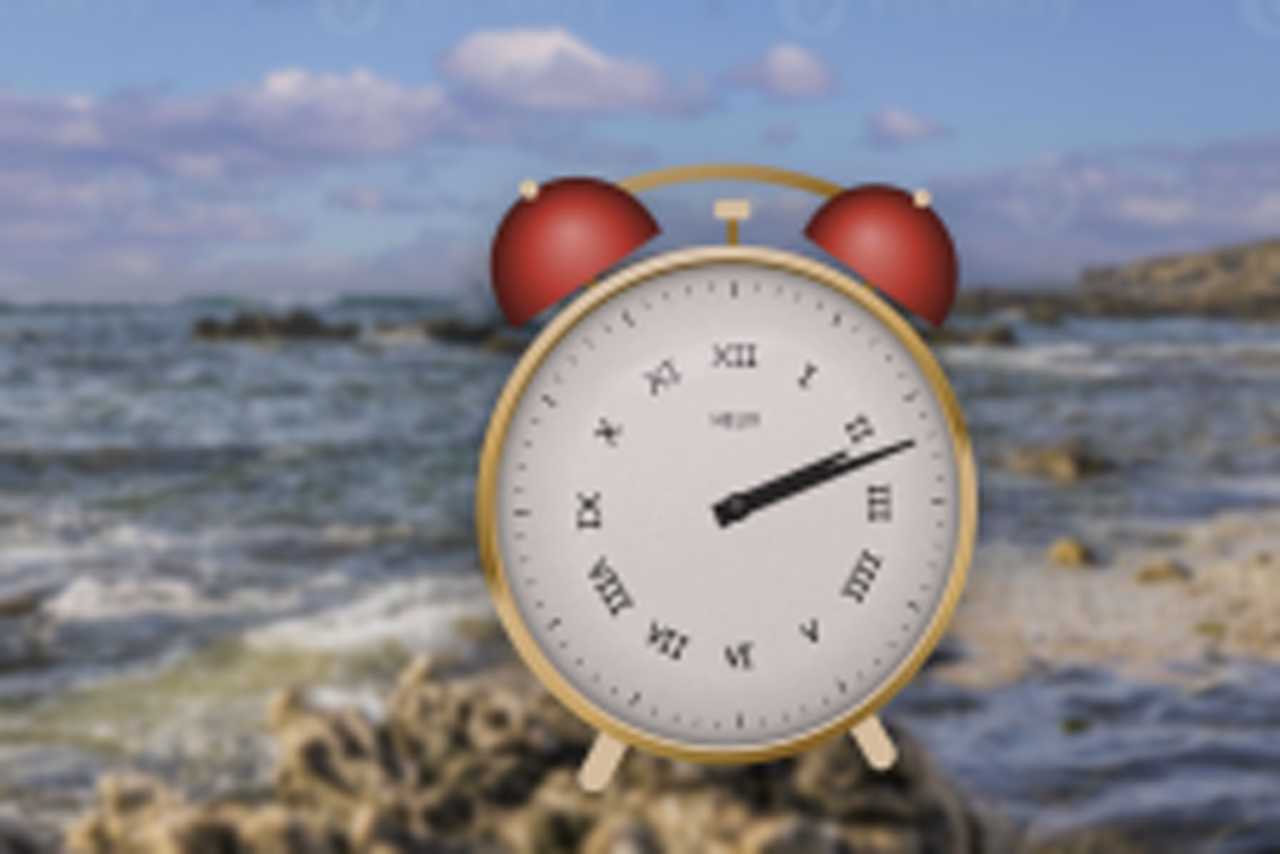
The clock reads h=2 m=12
